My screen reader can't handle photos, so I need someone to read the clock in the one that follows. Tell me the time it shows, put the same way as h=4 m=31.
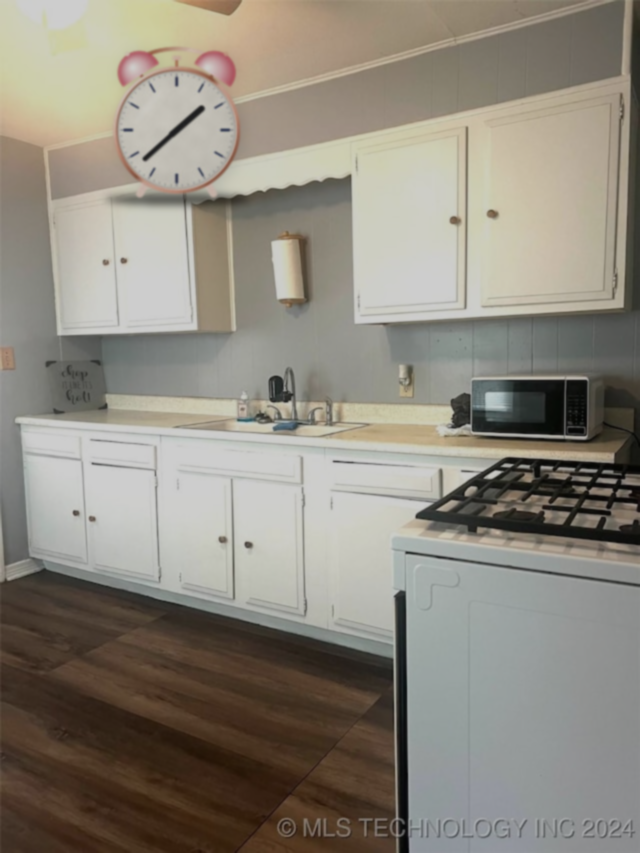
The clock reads h=1 m=38
